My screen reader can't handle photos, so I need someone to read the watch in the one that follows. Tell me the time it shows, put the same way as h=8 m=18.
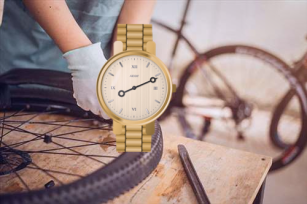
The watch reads h=8 m=11
